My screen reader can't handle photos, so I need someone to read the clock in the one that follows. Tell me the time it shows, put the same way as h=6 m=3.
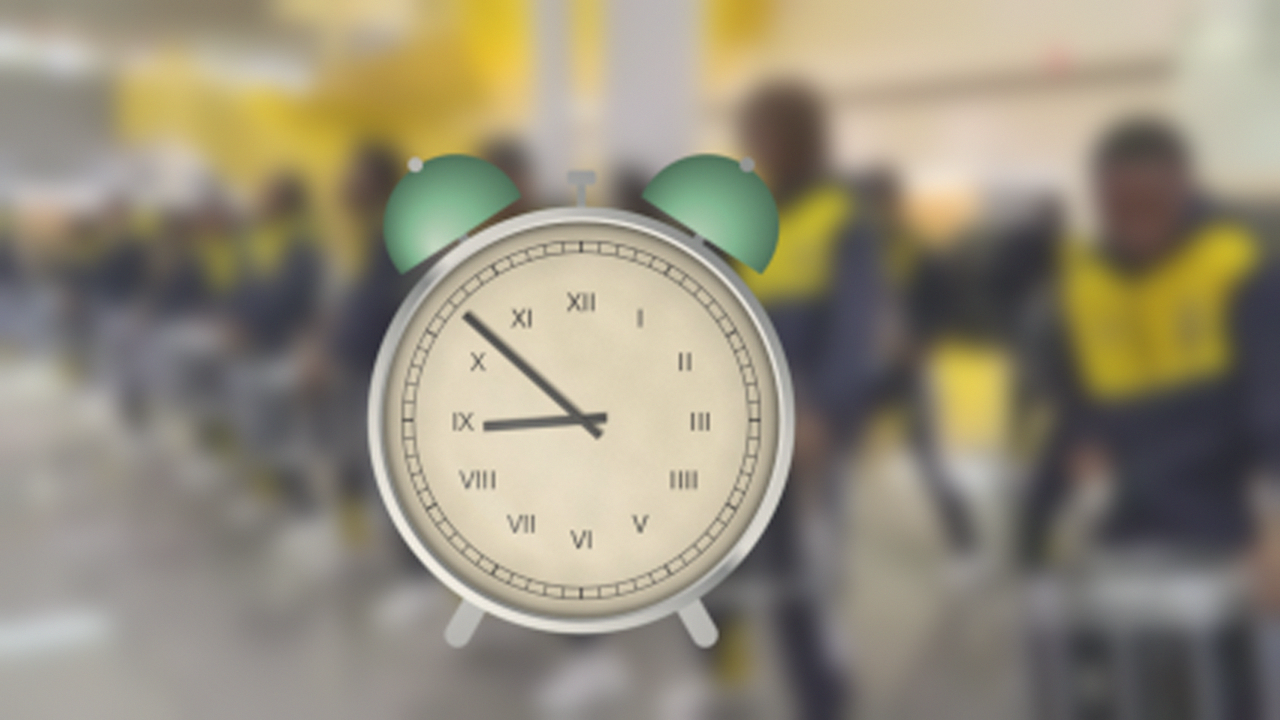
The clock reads h=8 m=52
